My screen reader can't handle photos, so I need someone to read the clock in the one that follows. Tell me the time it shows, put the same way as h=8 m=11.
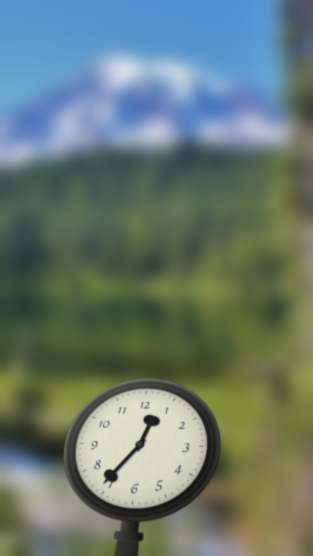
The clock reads h=12 m=36
